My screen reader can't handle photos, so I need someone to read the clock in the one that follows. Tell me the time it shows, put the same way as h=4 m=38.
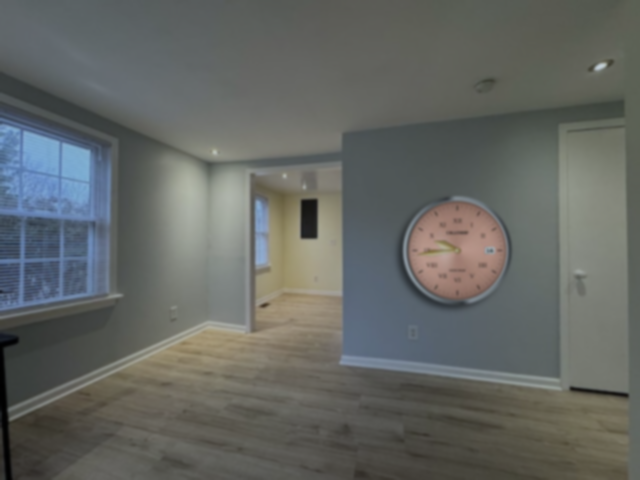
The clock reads h=9 m=44
